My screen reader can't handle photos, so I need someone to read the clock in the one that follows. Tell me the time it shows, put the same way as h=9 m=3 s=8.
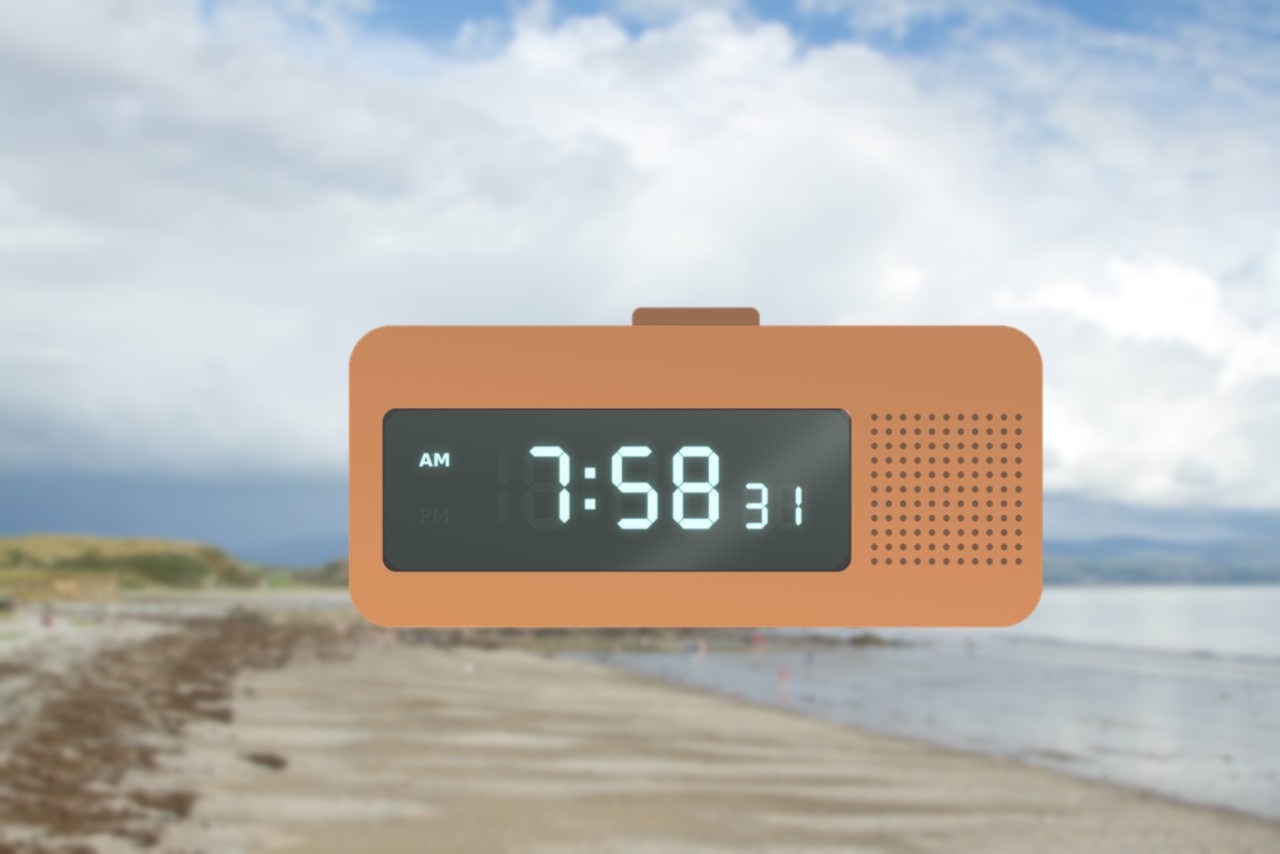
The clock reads h=7 m=58 s=31
